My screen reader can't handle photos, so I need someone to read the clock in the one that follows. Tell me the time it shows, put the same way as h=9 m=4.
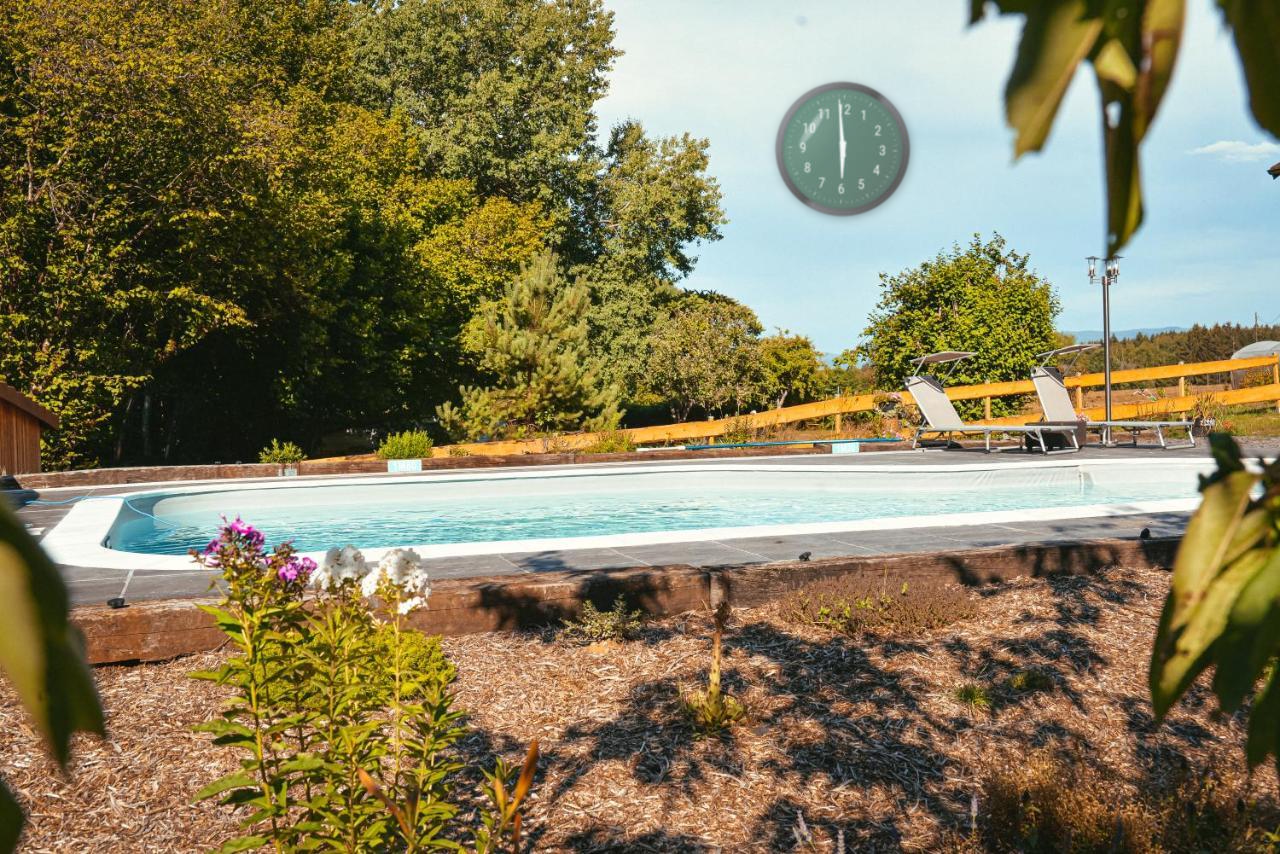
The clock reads h=5 m=59
